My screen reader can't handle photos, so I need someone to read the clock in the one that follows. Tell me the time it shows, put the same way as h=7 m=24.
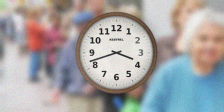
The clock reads h=3 m=42
